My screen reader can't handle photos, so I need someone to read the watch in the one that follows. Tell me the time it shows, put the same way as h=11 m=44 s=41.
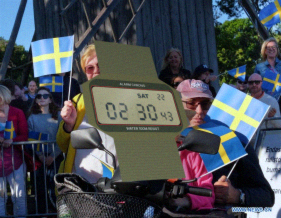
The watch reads h=2 m=30 s=43
